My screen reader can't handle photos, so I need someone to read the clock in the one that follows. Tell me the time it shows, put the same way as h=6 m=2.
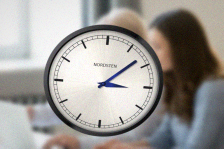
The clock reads h=3 m=8
